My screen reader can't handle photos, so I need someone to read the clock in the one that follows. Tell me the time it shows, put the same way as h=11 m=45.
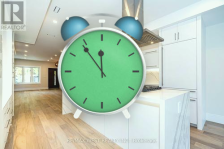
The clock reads h=11 m=54
